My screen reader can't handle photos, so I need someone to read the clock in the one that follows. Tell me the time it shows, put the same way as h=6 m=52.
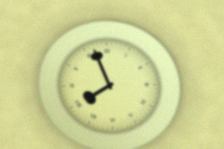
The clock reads h=7 m=57
